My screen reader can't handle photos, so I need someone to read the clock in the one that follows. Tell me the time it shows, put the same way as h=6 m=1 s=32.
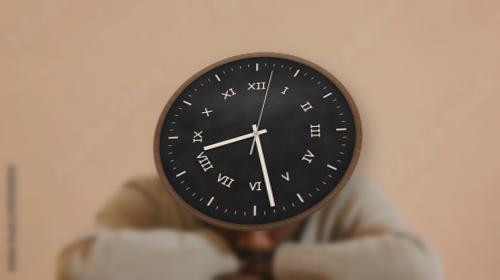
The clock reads h=8 m=28 s=2
